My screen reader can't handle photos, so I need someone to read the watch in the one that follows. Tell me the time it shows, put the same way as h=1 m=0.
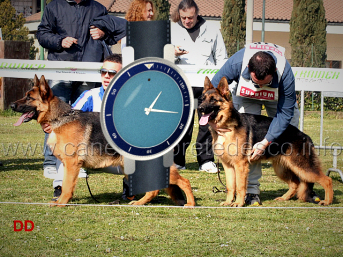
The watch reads h=1 m=17
